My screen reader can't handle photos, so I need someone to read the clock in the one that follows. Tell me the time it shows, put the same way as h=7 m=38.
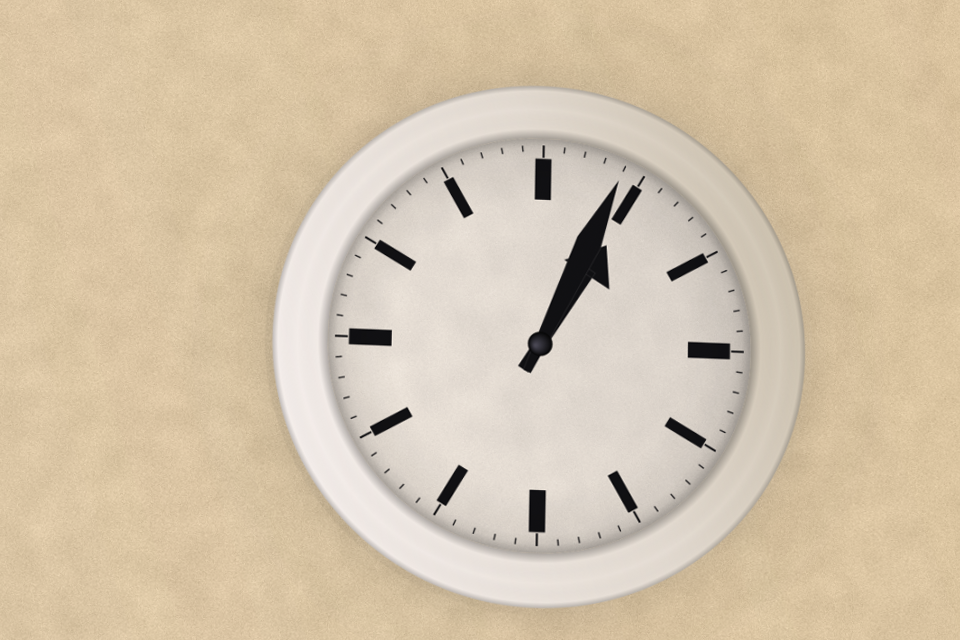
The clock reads h=1 m=4
